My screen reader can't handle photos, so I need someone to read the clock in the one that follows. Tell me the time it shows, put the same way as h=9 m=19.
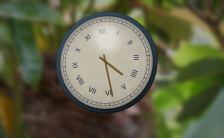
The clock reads h=4 m=29
